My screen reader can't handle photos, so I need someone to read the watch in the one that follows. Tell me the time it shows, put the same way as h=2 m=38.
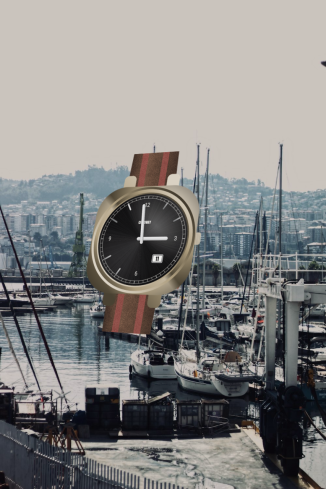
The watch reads h=2 m=59
